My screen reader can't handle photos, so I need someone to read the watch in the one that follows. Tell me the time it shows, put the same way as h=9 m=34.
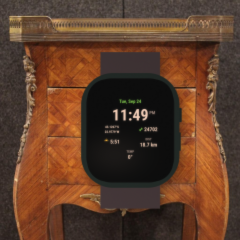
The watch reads h=11 m=49
